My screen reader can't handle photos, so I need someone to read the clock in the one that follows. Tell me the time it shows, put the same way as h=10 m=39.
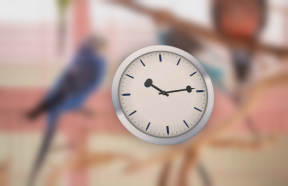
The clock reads h=10 m=14
